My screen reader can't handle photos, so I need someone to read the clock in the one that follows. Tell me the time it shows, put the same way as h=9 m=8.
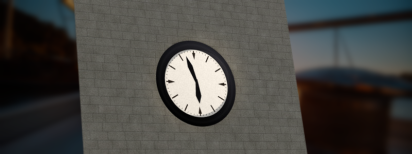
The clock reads h=5 m=57
